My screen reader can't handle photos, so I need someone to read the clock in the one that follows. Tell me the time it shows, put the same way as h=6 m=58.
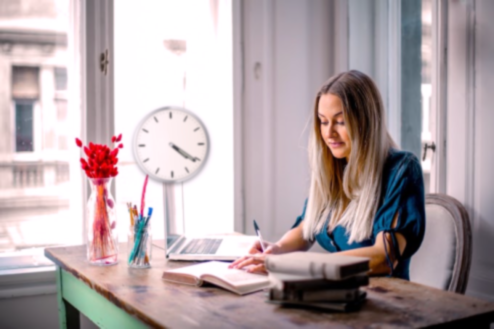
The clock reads h=4 m=21
